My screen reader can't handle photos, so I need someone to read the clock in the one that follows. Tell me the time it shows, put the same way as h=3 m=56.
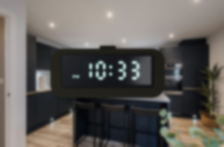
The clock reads h=10 m=33
